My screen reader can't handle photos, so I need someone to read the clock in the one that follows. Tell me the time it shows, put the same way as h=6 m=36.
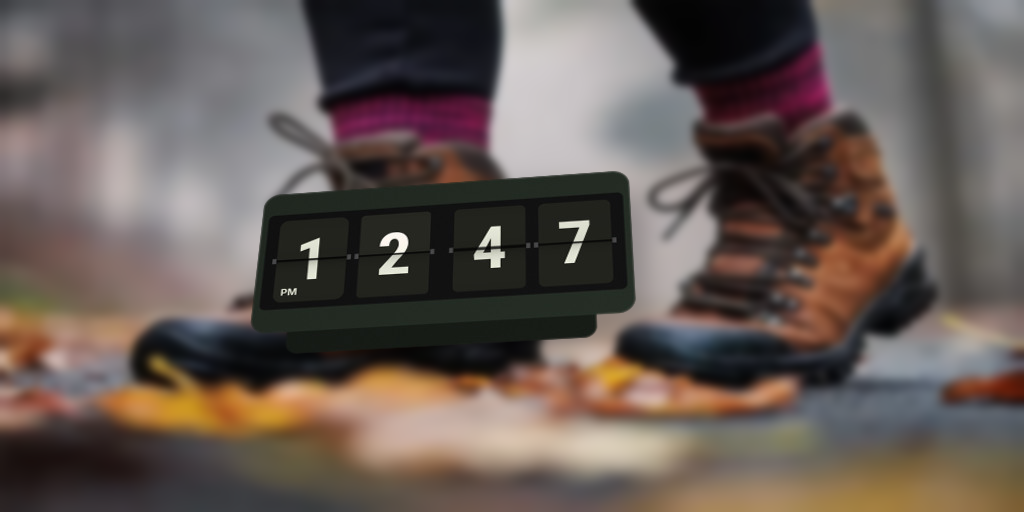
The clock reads h=12 m=47
